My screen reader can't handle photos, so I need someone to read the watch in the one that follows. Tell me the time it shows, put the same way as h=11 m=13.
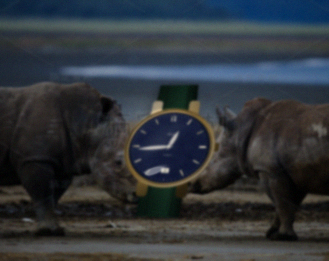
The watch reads h=12 m=44
